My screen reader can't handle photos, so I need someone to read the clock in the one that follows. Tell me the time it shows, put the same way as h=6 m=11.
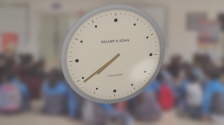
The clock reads h=7 m=39
